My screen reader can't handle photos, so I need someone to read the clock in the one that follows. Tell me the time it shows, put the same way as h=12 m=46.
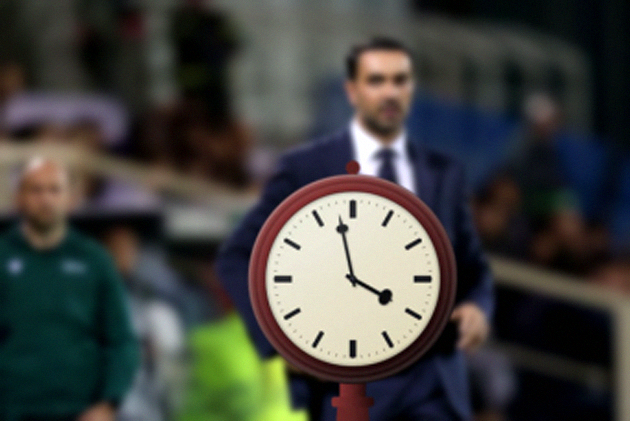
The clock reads h=3 m=58
